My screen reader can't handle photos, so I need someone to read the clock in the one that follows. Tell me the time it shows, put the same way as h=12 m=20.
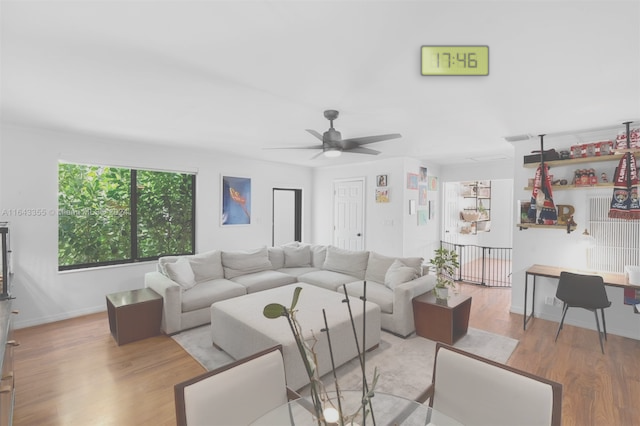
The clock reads h=17 m=46
